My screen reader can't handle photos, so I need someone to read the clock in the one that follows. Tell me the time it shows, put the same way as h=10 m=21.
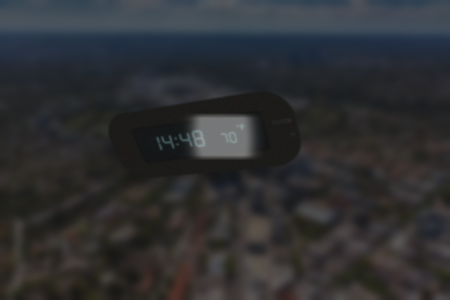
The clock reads h=14 m=48
